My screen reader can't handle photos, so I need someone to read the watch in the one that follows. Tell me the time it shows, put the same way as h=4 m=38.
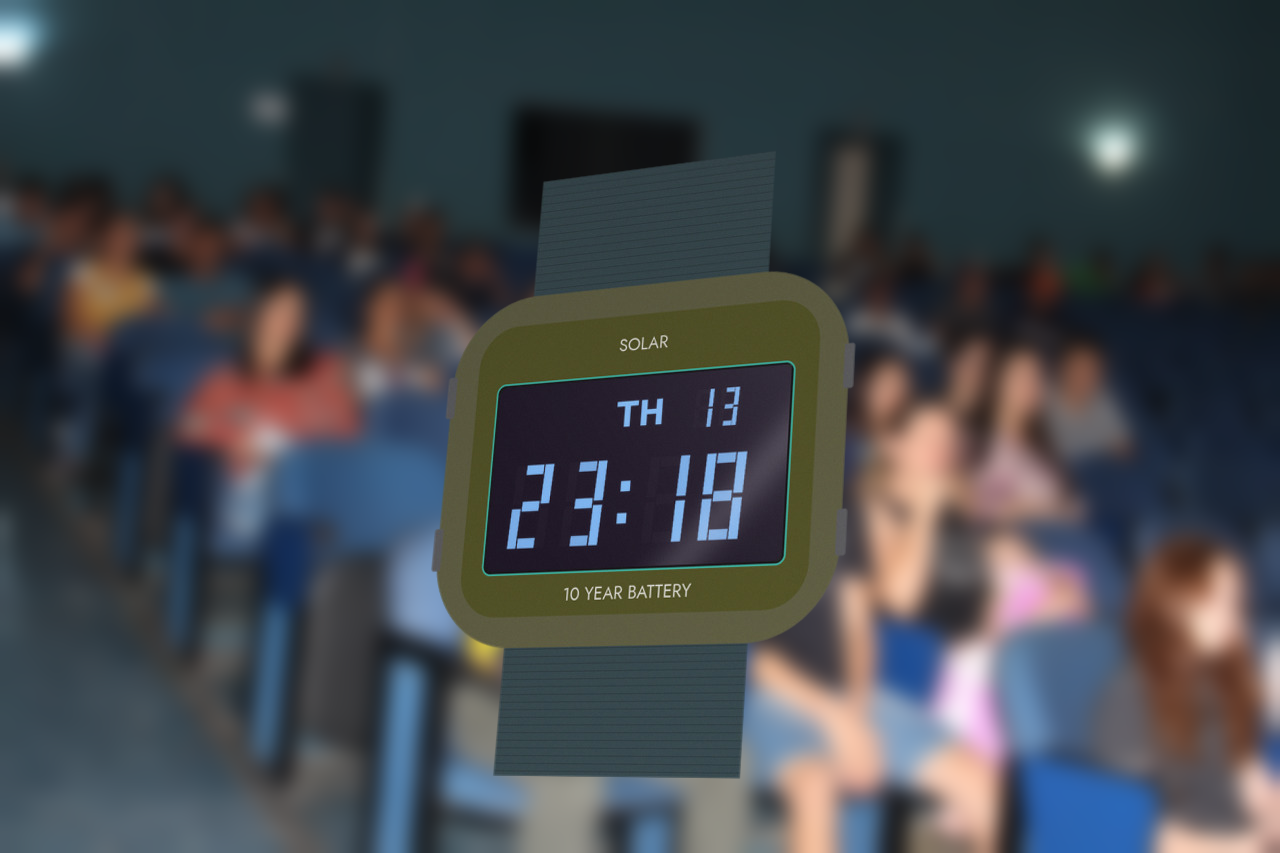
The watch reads h=23 m=18
